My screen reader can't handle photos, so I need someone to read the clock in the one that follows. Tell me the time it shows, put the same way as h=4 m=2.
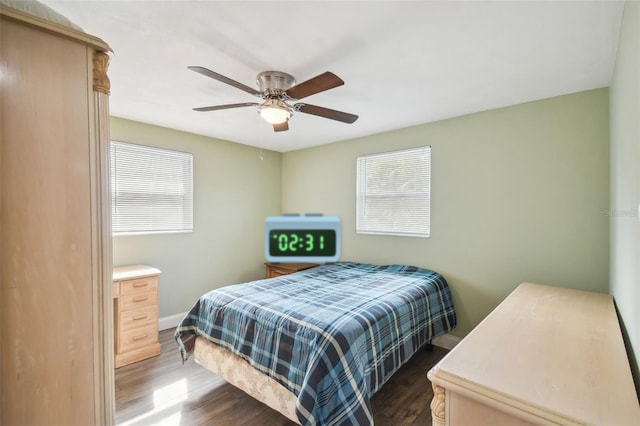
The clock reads h=2 m=31
